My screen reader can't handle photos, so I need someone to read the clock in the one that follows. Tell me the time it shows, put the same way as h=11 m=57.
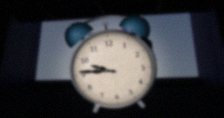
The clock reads h=9 m=46
